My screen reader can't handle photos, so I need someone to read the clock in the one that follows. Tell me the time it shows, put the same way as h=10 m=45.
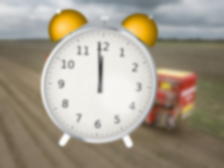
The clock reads h=11 m=59
